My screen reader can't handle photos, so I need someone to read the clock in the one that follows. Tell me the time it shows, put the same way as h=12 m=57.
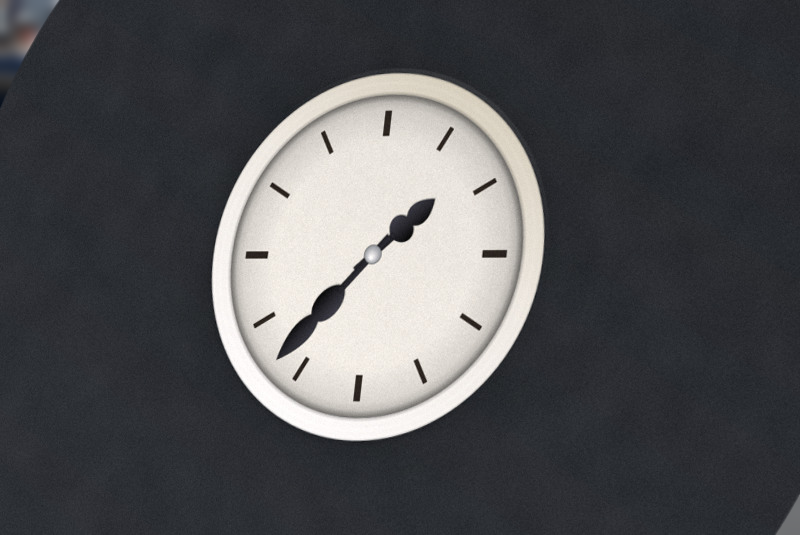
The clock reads h=1 m=37
